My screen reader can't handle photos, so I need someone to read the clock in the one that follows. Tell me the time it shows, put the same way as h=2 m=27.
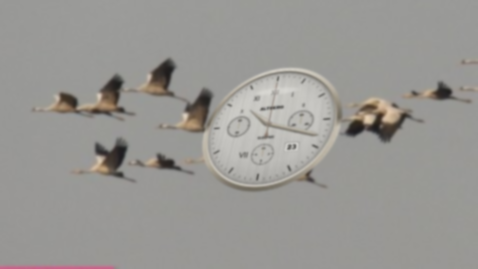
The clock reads h=10 m=18
